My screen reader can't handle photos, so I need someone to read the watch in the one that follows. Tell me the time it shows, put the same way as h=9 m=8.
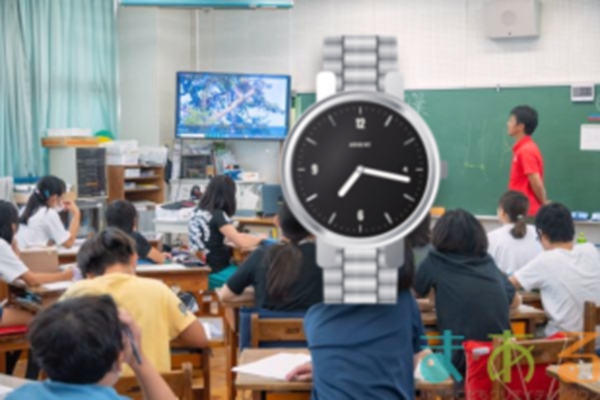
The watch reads h=7 m=17
